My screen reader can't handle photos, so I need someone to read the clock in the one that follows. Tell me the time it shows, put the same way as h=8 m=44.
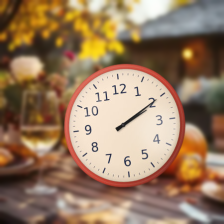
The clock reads h=2 m=10
